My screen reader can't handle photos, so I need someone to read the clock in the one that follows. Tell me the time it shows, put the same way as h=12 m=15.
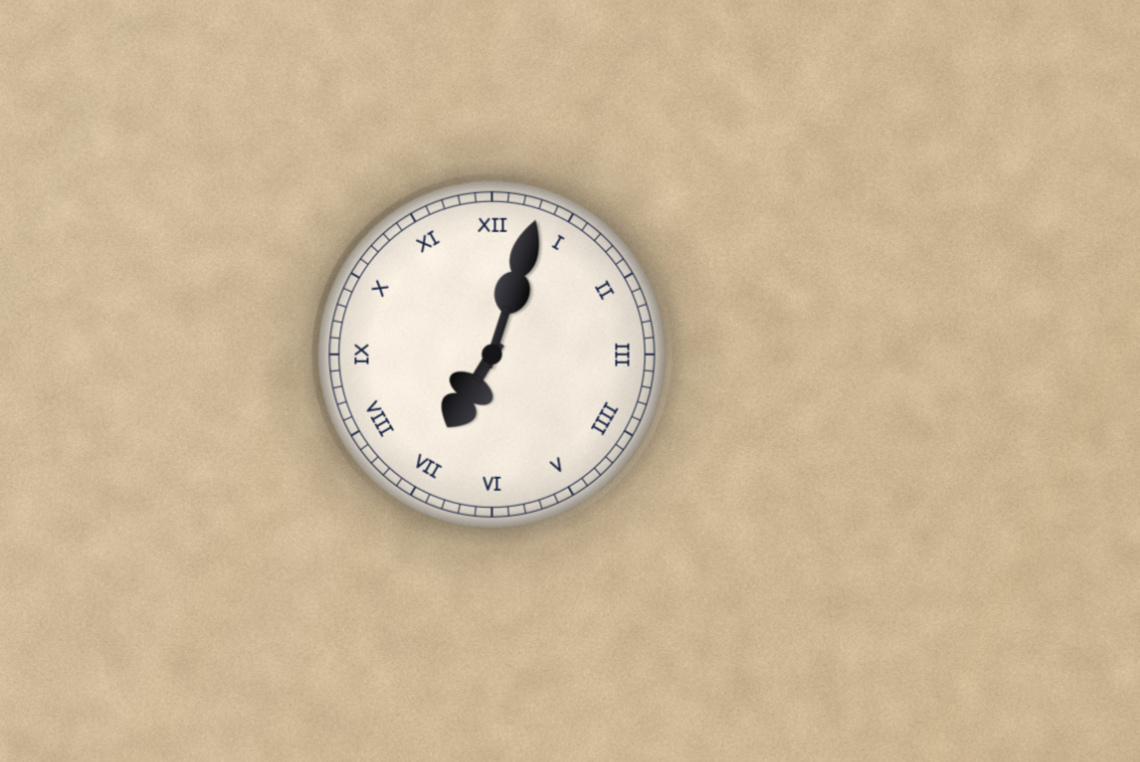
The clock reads h=7 m=3
